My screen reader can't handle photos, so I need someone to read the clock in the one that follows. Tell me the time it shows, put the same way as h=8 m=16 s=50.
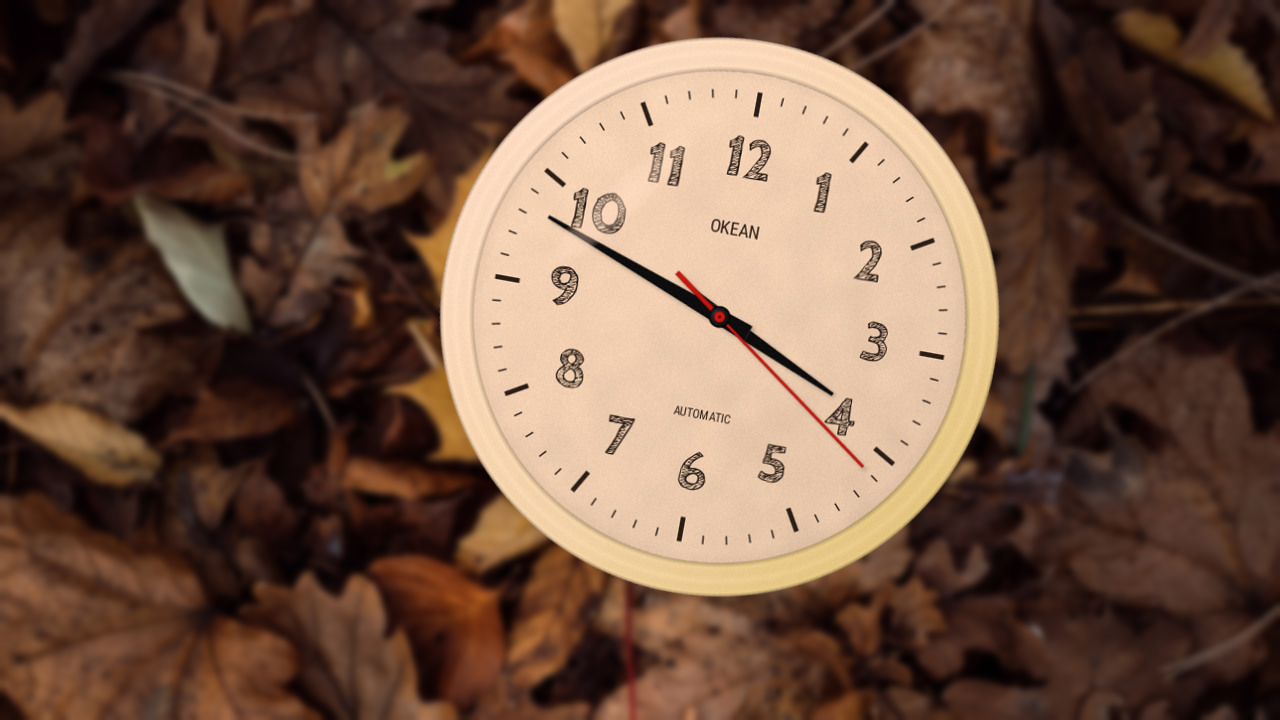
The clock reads h=3 m=48 s=21
